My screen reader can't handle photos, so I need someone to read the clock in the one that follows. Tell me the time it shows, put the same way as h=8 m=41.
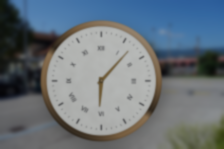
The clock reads h=6 m=7
